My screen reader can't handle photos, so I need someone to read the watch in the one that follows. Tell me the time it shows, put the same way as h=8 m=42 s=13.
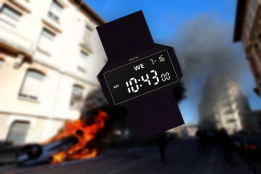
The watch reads h=10 m=43 s=0
